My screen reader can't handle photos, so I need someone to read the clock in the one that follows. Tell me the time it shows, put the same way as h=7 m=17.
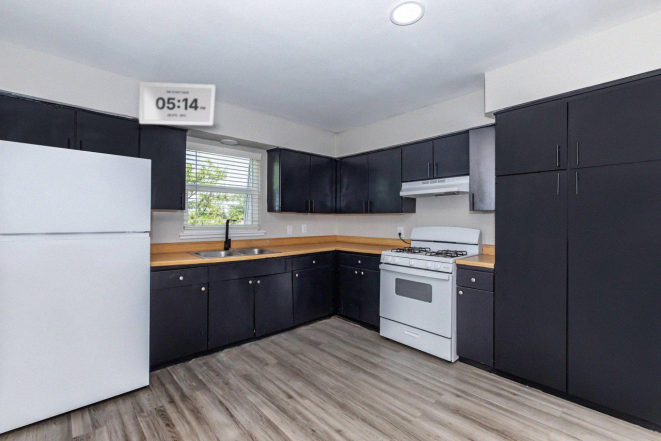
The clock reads h=5 m=14
